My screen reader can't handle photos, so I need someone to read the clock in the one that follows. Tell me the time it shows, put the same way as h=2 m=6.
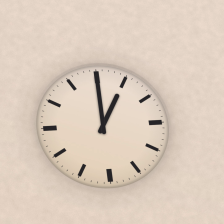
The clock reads h=1 m=0
